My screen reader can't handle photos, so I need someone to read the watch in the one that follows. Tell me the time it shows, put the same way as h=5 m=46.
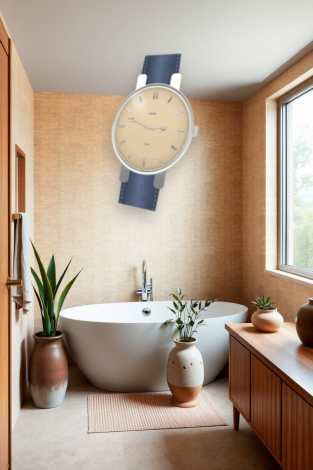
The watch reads h=2 m=48
